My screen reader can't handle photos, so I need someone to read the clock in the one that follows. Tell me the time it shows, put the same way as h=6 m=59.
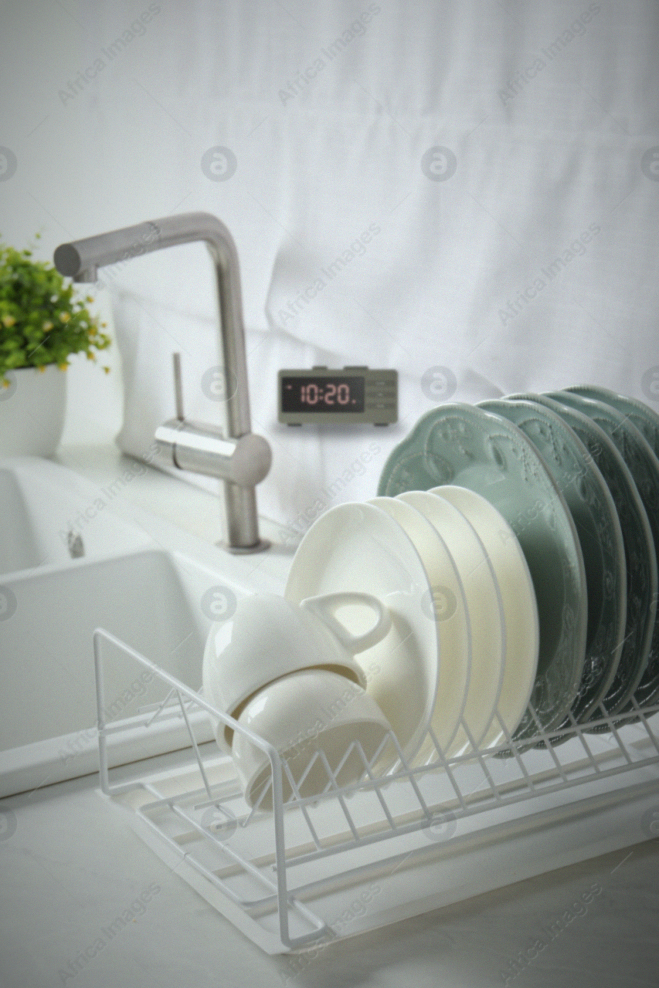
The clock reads h=10 m=20
